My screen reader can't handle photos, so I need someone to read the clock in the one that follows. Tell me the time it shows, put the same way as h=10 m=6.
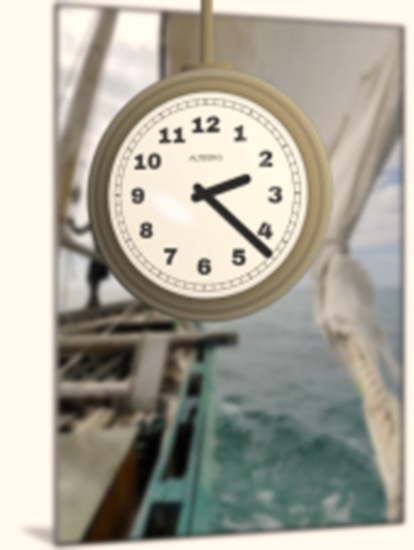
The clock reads h=2 m=22
